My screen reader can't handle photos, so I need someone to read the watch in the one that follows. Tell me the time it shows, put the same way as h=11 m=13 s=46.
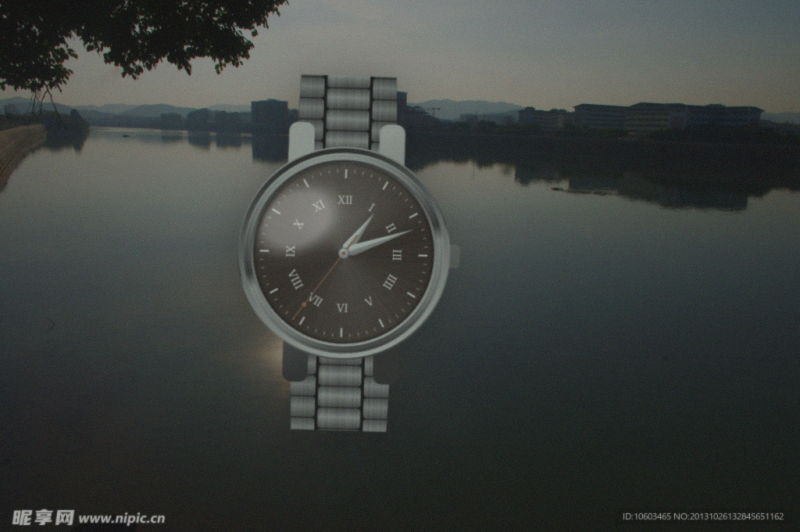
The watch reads h=1 m=11 s=36
